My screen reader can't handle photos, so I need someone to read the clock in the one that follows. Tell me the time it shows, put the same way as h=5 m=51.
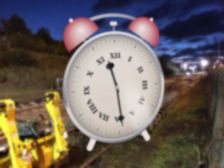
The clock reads h=11 m=29
